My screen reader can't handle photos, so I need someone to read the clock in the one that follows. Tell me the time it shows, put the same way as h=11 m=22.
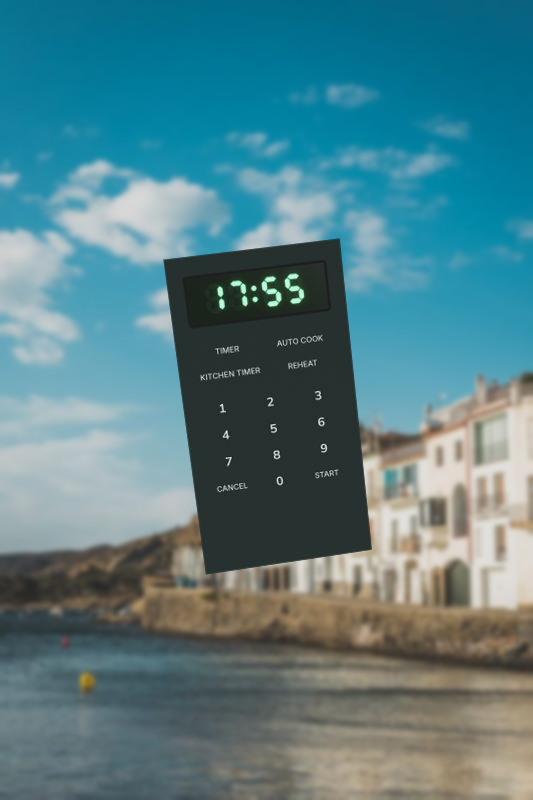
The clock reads h=17 m=55
